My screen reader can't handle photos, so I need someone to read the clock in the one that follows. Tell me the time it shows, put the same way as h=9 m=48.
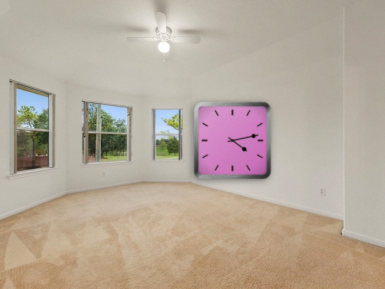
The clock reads h=4 m=13
